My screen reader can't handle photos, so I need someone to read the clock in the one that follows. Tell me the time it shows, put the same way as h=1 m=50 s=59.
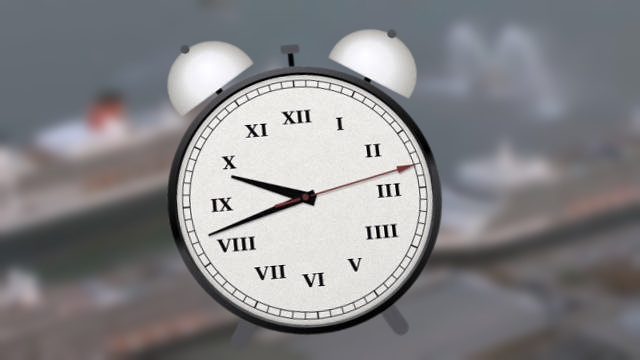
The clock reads h=9 m=42 s=13
